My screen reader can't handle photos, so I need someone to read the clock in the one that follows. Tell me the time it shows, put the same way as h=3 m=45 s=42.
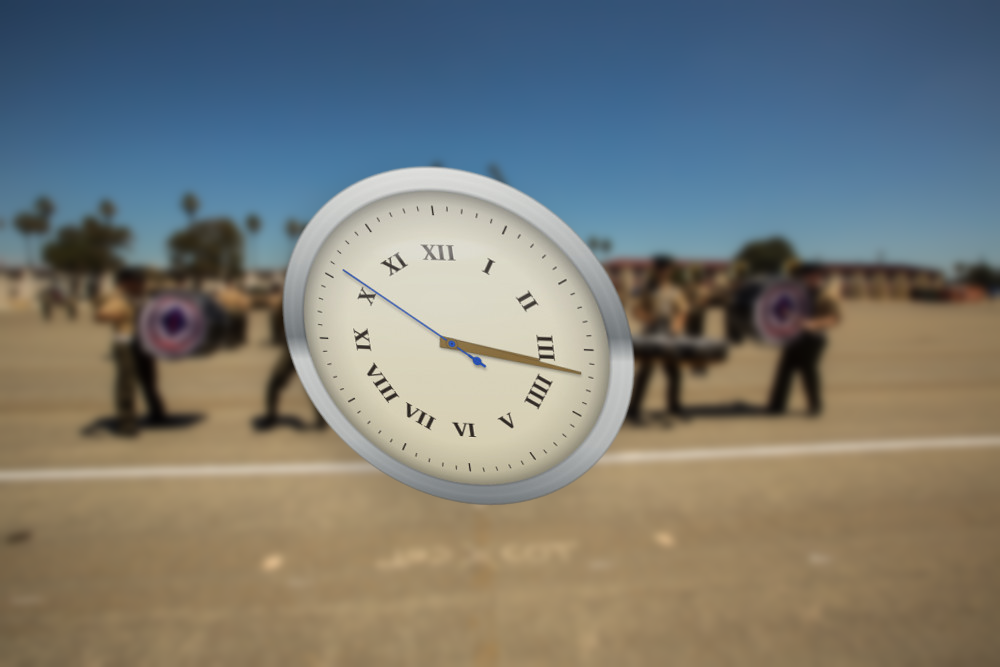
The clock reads h=3 m=16 s=51
